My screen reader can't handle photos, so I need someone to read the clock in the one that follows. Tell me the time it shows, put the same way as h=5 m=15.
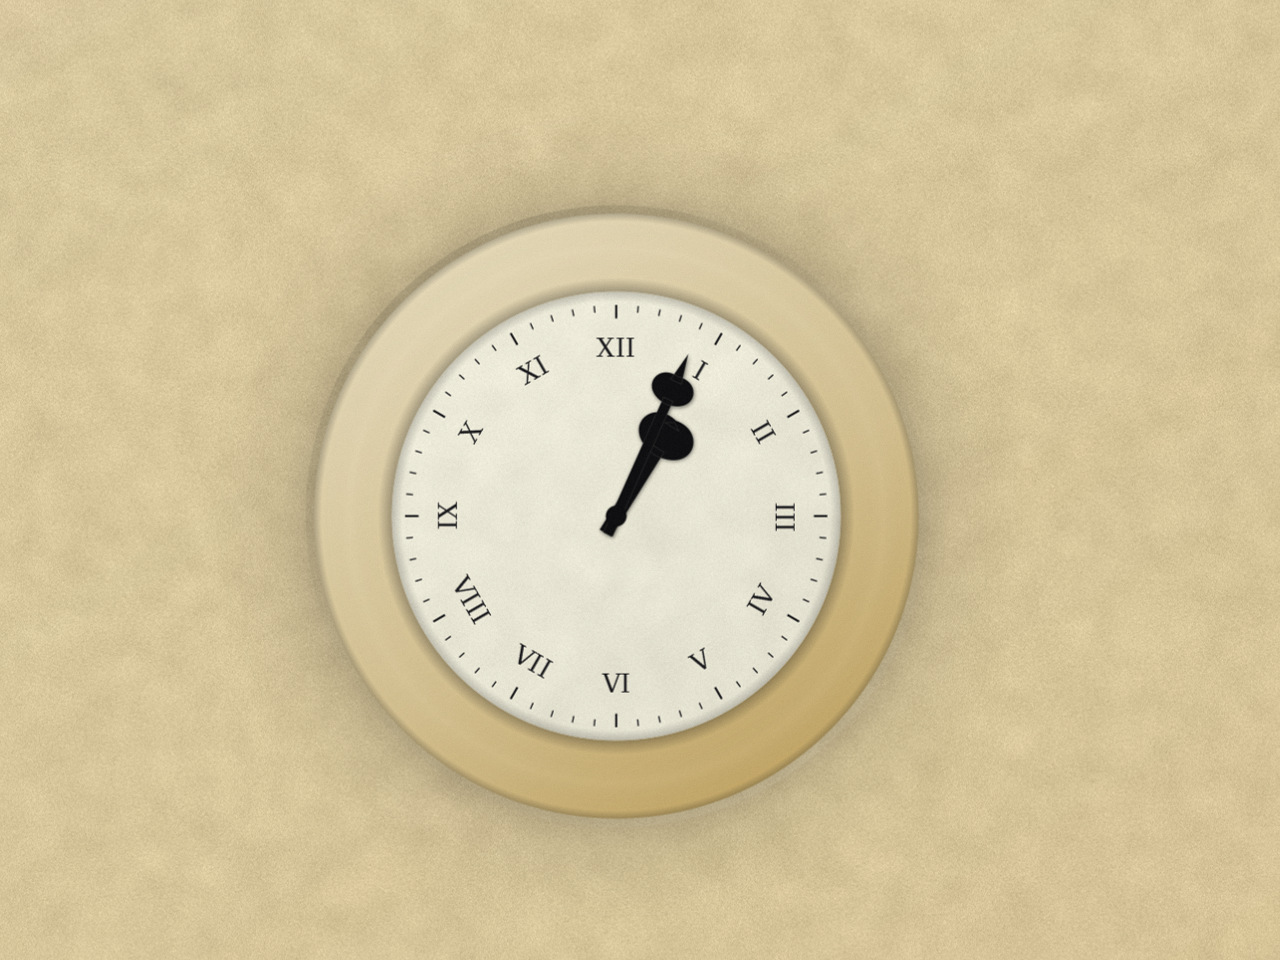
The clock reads h=1 m=4
